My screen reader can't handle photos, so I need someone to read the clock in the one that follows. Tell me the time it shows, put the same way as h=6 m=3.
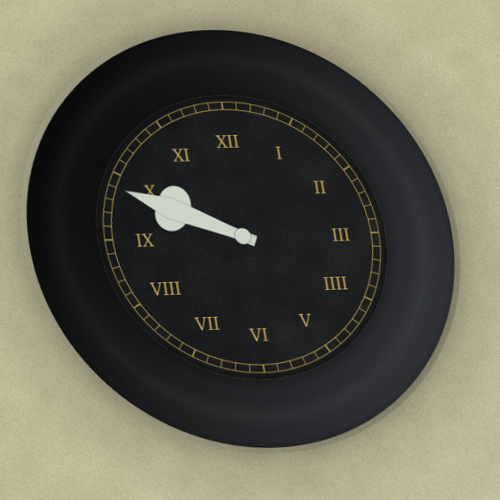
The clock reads h=9 m=49
